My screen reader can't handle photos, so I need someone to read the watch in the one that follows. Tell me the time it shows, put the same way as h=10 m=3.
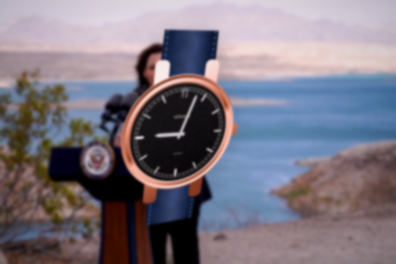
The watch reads h=9 m=3
